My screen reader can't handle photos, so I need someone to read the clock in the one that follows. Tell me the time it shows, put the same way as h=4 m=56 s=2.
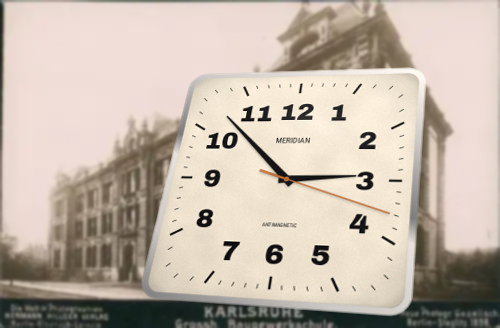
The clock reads h=2 m=52 s=18
